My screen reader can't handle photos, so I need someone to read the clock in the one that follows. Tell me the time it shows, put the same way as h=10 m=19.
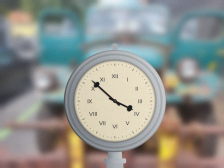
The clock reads h=3 m=52
